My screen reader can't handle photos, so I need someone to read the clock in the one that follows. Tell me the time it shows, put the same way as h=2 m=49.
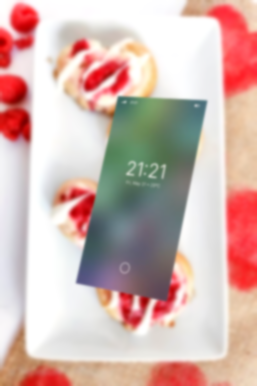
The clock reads h=21 m=21
